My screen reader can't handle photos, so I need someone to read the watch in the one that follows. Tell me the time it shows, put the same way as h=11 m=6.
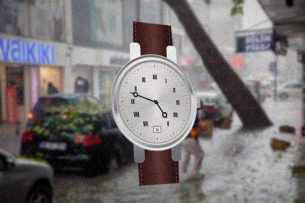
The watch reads h=4 m=48
